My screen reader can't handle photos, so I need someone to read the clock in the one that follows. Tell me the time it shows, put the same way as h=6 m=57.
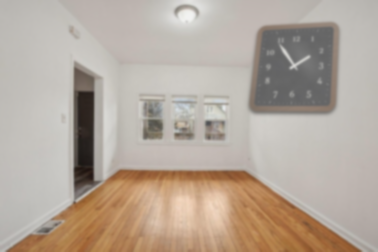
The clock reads h=1 m=54
